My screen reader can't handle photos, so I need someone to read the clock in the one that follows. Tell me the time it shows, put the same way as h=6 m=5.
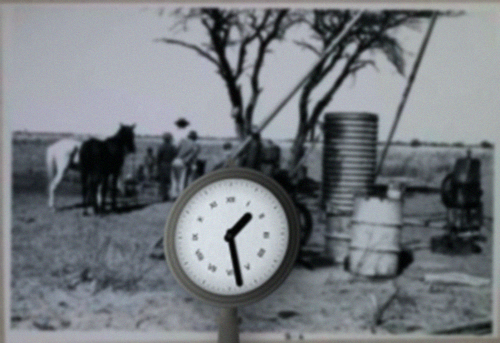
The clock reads h=1 m=28
